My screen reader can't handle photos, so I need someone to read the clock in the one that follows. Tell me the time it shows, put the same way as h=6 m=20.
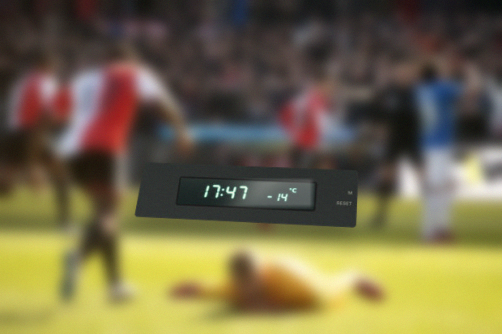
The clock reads h=17 m=47
